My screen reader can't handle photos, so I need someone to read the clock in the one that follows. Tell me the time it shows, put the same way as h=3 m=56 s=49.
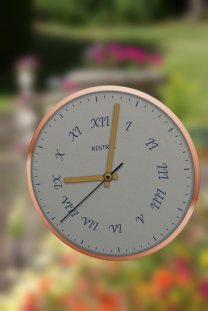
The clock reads h=9 m=2 s=39
